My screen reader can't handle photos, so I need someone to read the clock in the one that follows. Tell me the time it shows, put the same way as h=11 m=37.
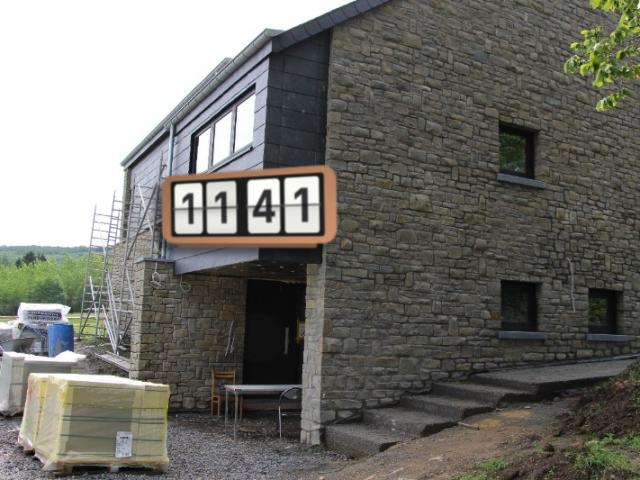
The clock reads h=11 m=41
